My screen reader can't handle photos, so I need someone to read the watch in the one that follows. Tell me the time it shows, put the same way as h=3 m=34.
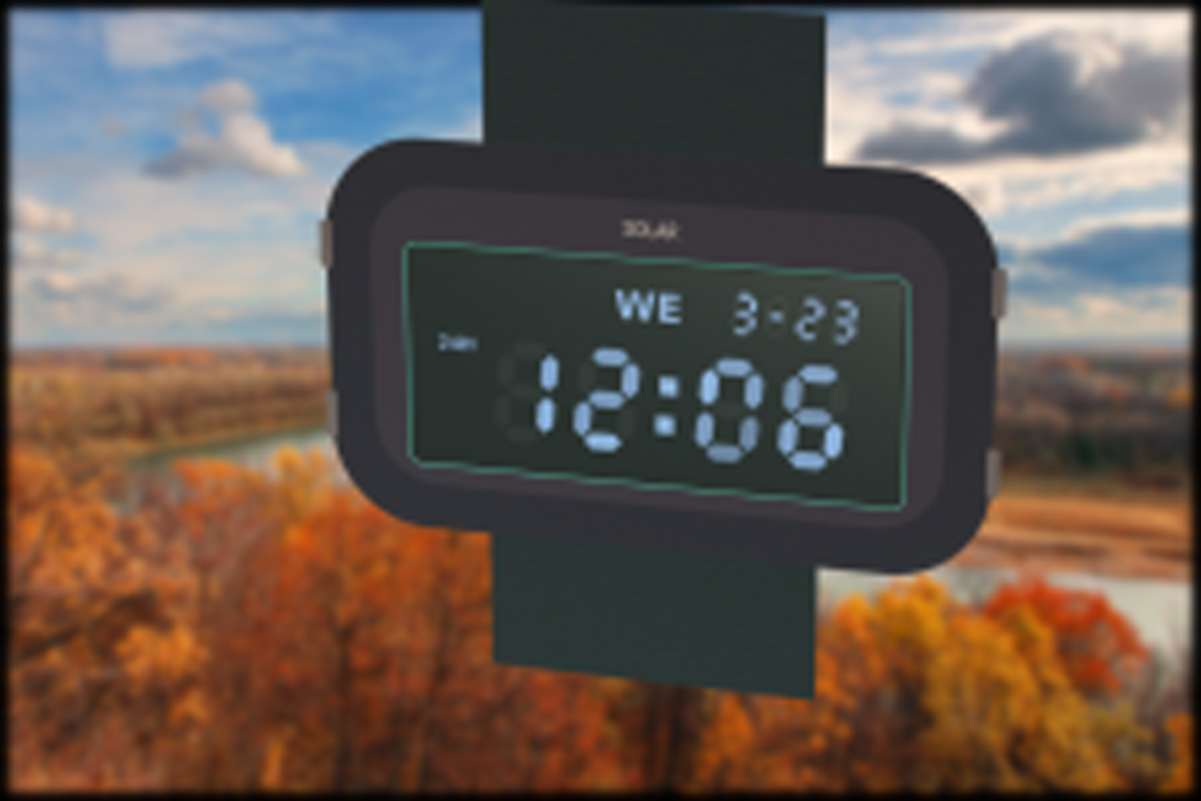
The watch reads h=12 m=6
